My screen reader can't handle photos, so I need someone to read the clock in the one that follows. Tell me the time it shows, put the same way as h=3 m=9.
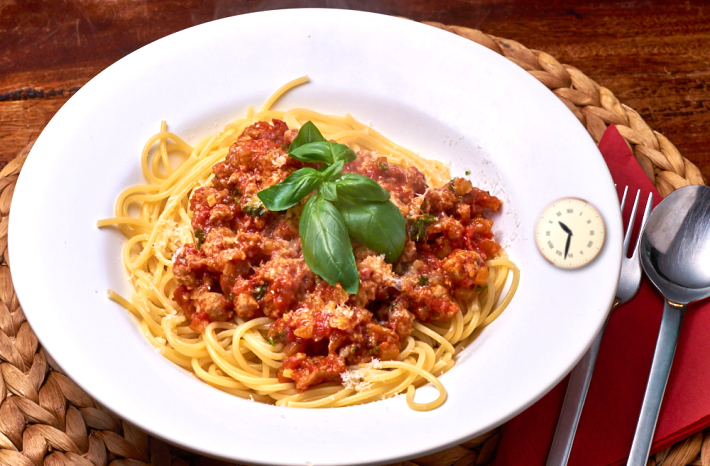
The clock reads h=10 m=32
